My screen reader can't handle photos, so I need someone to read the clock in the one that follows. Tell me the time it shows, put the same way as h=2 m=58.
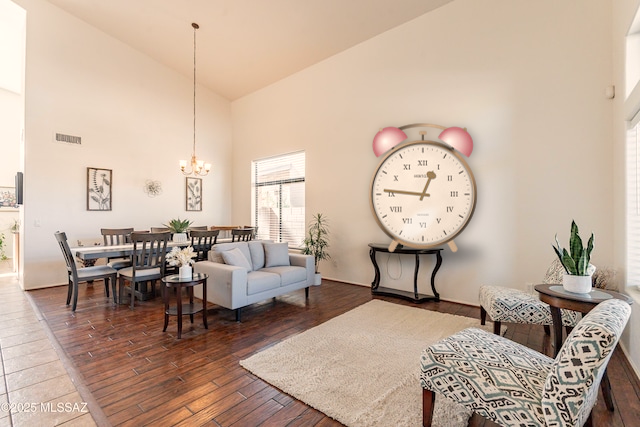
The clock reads h=12 m=46
